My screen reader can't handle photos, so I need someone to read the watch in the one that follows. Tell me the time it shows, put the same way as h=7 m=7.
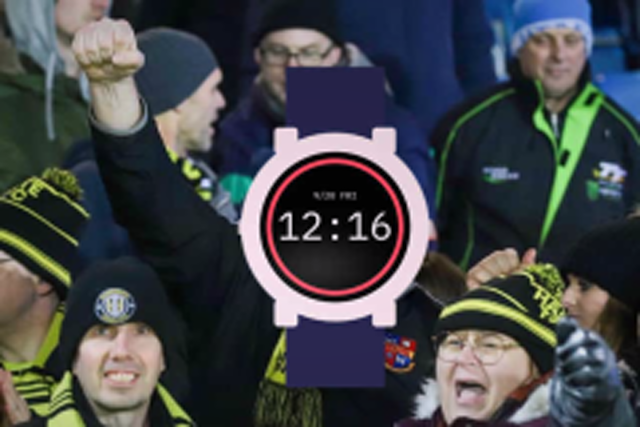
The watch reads h=12 m=16
